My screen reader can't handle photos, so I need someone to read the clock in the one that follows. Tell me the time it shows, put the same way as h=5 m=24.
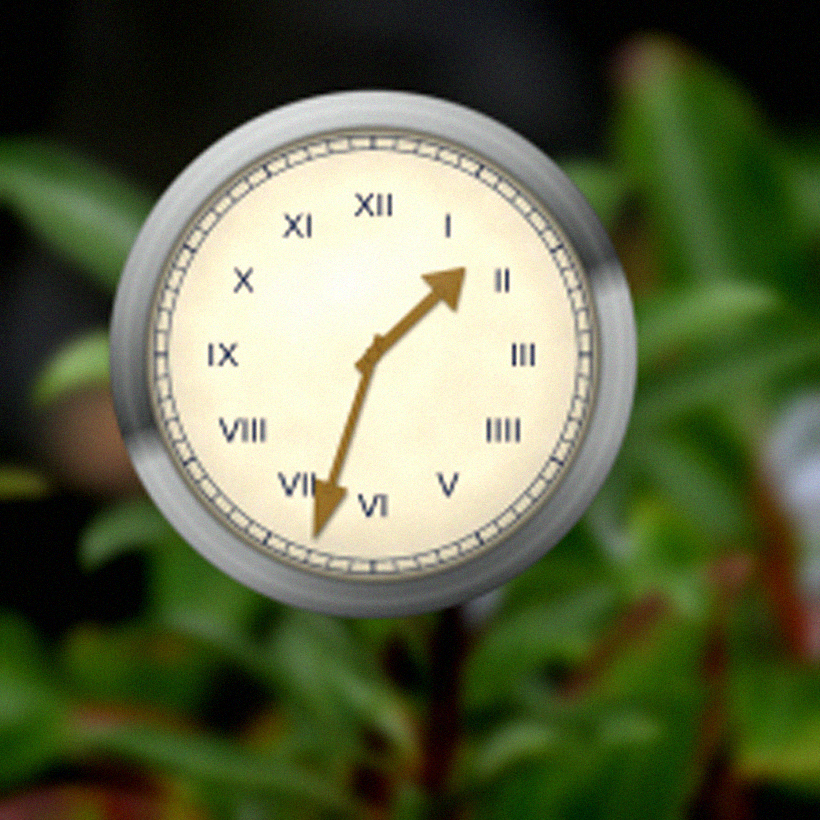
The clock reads h=1 m=33
